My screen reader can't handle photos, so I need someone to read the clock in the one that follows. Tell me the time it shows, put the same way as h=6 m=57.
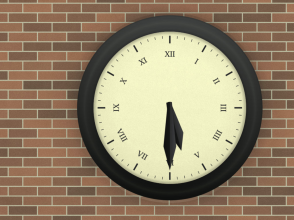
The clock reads h=5 m=30
